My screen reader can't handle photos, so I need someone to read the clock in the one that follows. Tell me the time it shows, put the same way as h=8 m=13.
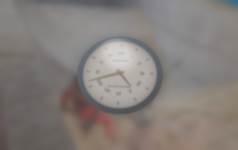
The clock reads h=4 m=42
